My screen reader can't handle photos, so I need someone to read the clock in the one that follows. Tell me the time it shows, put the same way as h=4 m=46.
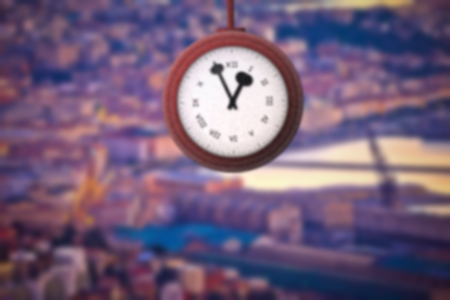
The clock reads h=12 m=56
